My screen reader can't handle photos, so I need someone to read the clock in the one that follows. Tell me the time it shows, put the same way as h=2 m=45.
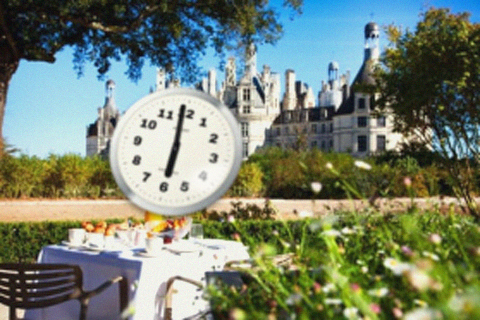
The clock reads h=5 m=59
